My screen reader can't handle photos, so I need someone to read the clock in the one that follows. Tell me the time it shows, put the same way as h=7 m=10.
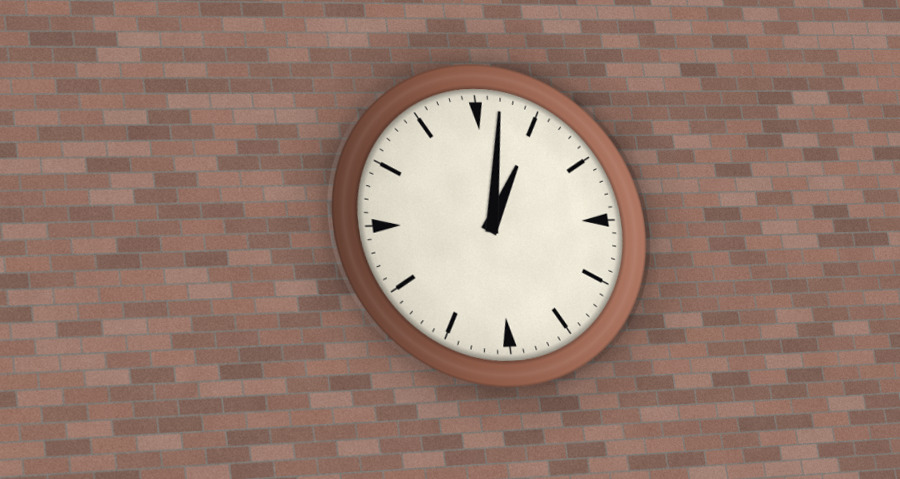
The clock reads h=1 m=2
